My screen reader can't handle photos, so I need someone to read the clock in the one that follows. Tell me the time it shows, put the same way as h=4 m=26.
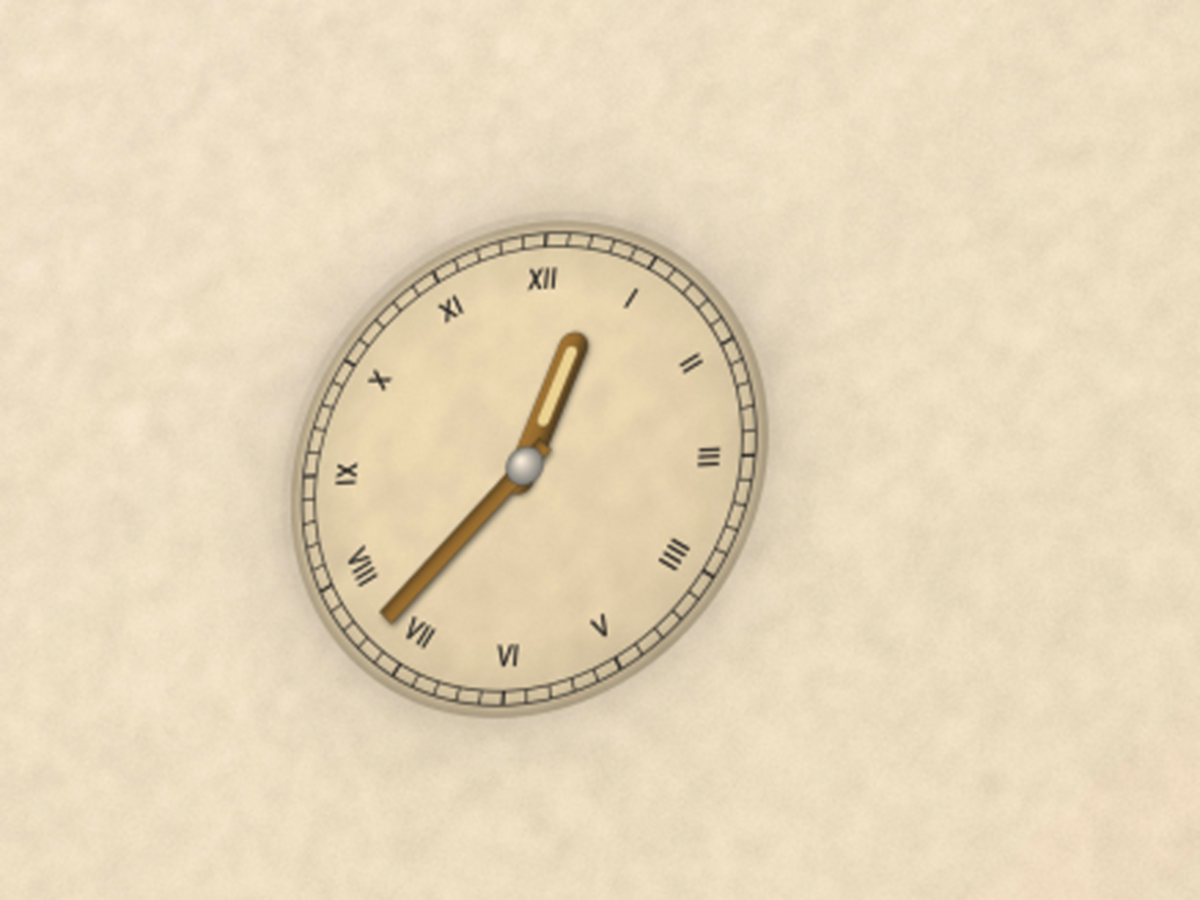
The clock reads h=12 m=37
